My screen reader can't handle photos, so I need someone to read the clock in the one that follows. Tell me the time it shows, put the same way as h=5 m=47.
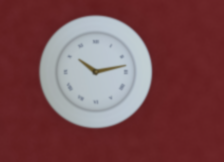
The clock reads h=10 m=13
